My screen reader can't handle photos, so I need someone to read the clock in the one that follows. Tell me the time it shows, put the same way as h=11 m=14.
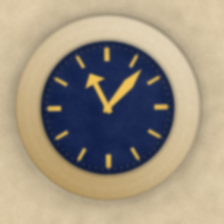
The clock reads h=11 m=7
